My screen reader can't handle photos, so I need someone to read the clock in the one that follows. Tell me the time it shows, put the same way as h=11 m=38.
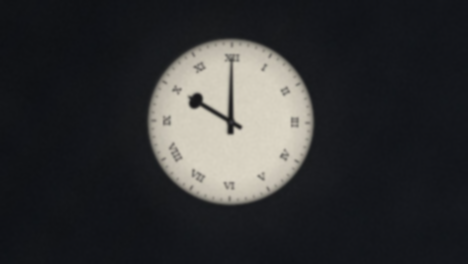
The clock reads h=10 m=0
